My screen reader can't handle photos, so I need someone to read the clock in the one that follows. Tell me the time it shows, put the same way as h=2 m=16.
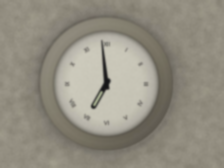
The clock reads h=6 m=59
